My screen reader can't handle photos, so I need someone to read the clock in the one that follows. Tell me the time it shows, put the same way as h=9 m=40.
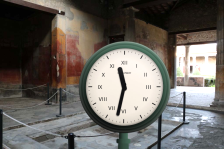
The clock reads h=11 m=32
